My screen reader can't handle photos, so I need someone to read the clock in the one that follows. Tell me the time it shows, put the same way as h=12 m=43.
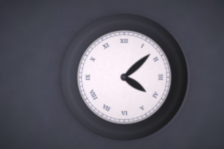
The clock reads h=4 m=8
